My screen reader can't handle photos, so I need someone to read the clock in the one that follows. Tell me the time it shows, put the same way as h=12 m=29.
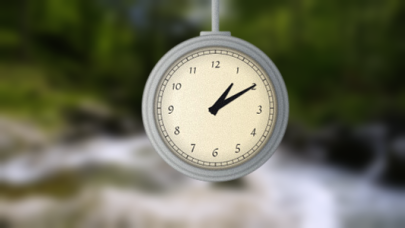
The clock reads h=1 m=10
